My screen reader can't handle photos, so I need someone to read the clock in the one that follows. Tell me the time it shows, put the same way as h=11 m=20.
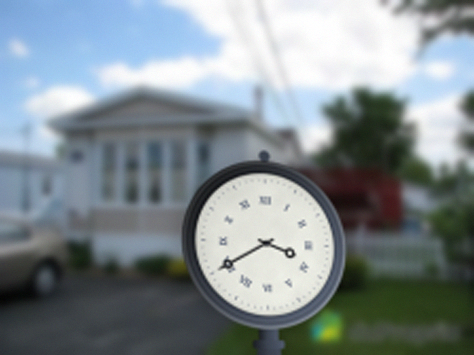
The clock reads h=3 m=40
